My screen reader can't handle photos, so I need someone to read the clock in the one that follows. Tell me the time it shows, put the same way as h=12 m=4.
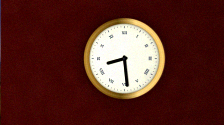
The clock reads h=8 m=29
